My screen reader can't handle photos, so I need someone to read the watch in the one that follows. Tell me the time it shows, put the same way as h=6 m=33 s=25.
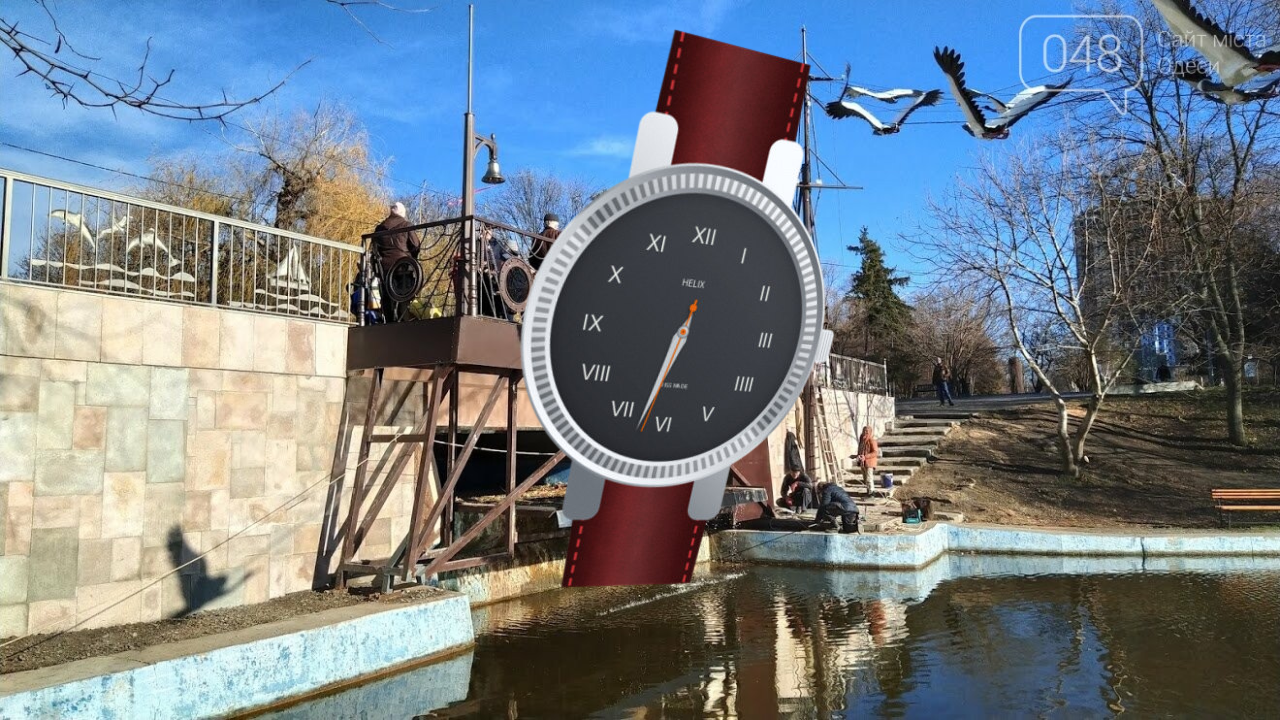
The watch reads h=6 m=32 s=32
